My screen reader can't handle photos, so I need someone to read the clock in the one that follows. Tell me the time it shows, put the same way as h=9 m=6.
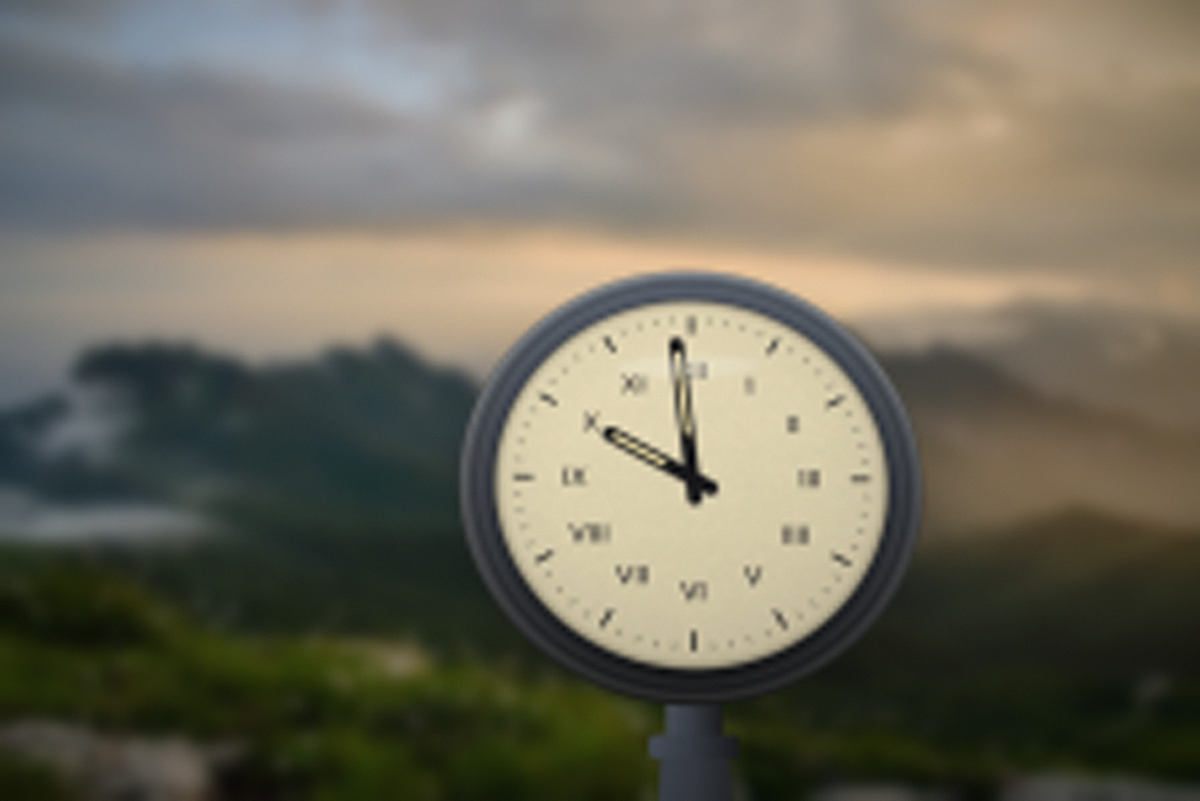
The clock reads h=9 m=59
